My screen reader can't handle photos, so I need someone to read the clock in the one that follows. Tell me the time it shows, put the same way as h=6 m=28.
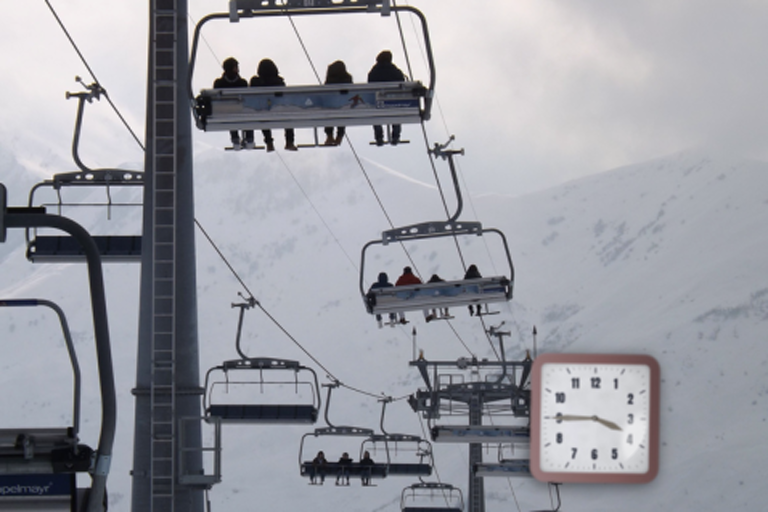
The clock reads h=3 m=45
